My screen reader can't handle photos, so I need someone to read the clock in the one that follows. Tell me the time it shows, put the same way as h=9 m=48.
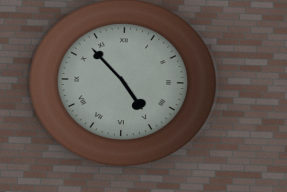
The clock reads h=4 m=53
